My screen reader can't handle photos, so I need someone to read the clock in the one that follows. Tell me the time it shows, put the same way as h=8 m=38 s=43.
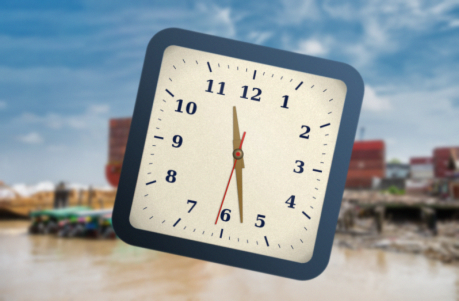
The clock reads h=11 m=27 s=31
